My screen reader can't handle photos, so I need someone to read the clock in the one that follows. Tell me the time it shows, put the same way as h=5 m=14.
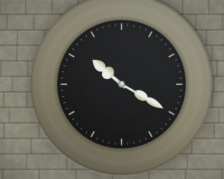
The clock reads h=10 m=20
